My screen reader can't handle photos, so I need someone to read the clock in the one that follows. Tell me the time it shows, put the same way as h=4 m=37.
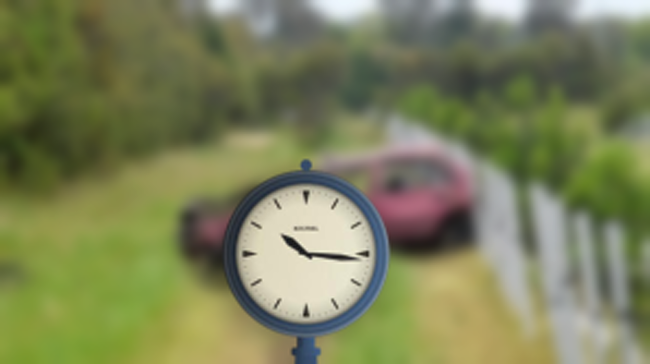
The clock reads h=10 m=16
